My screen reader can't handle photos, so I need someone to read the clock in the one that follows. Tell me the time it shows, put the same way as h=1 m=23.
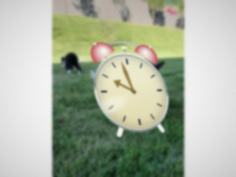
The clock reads h=9 m=58
